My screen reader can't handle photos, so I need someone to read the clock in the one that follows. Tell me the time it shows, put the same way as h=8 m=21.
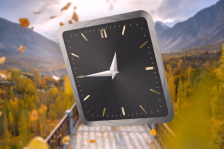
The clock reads h=12 m=45
